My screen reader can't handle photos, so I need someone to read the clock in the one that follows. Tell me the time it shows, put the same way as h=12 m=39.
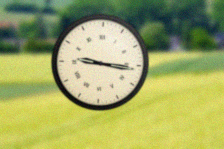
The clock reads h=9 m=16
